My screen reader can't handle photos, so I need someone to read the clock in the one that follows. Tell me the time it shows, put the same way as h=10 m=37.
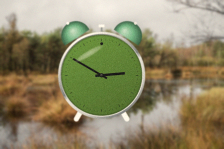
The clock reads h=2 m=50
